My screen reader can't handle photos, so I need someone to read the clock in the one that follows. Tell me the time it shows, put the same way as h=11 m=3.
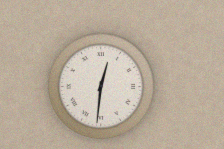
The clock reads h=12 m=31
